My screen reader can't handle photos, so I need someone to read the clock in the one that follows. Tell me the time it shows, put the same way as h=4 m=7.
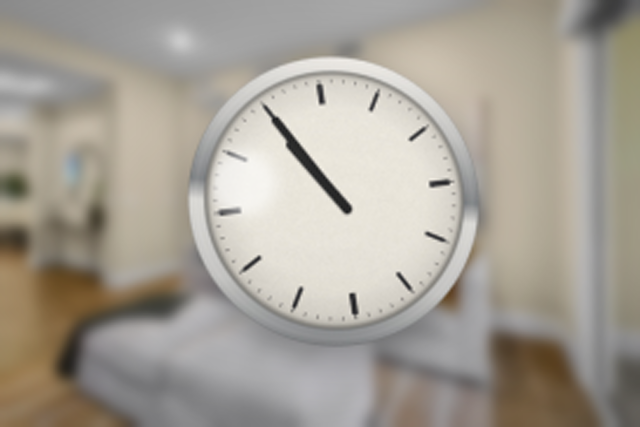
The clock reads h=10 m=55
